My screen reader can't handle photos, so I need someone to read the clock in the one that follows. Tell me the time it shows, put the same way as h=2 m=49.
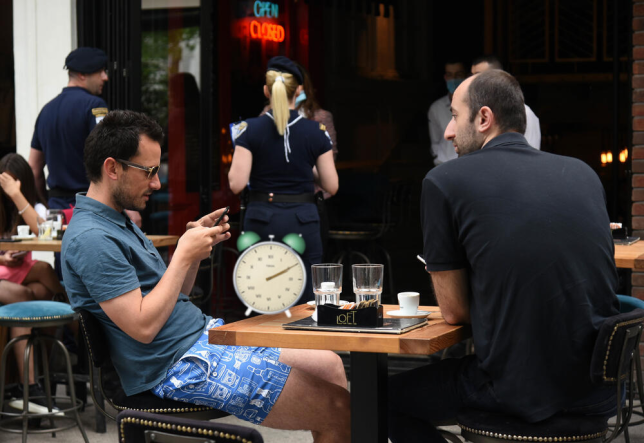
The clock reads h=2 m=10
